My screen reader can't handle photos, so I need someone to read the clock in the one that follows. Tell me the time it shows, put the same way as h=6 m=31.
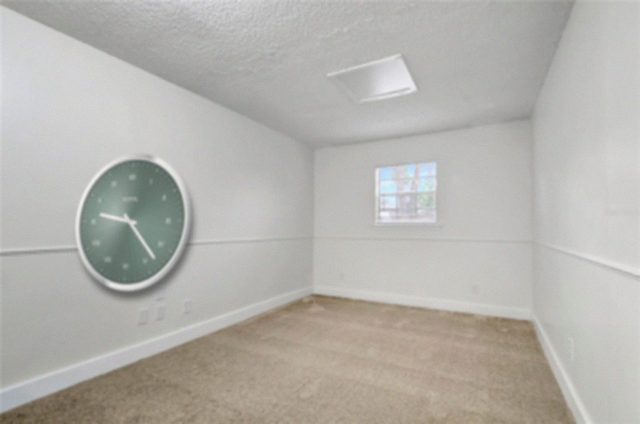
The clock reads h=9 m=23
